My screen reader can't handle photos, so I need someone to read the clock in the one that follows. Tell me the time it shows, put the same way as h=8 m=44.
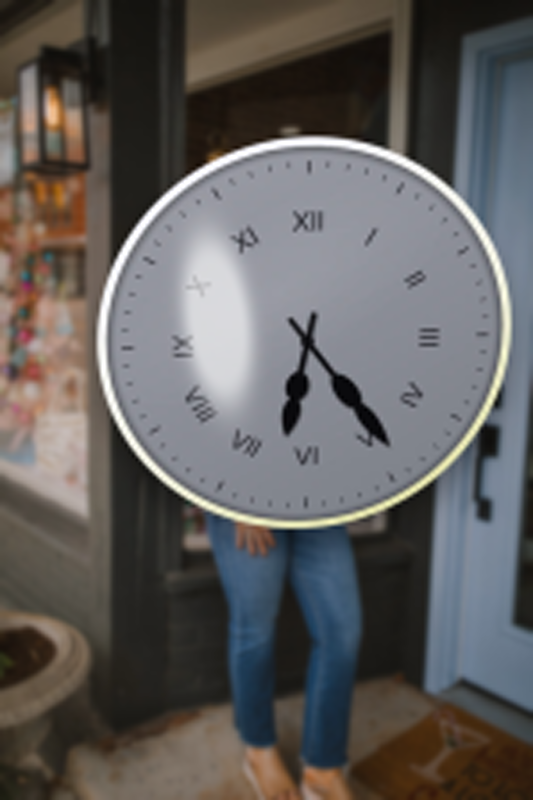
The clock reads h=6 m=24
